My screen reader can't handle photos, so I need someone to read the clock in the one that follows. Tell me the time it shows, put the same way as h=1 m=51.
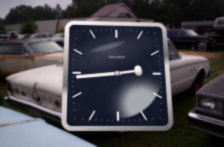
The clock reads h=2 m=44
